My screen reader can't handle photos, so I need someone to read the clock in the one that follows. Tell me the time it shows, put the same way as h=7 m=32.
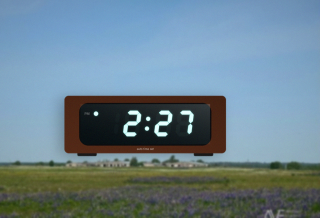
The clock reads h=2 m=27
